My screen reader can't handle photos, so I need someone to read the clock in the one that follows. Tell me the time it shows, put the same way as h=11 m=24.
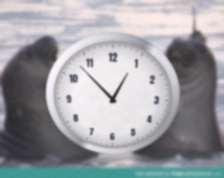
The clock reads h=12 m=53
